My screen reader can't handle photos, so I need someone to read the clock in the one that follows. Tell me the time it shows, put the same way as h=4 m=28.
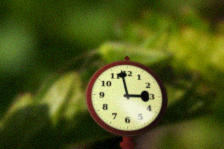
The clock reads h=2 m=58
